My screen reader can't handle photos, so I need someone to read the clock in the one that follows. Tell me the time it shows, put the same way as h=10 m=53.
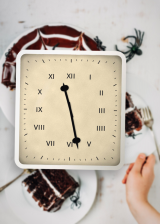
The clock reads h=11 m=28
